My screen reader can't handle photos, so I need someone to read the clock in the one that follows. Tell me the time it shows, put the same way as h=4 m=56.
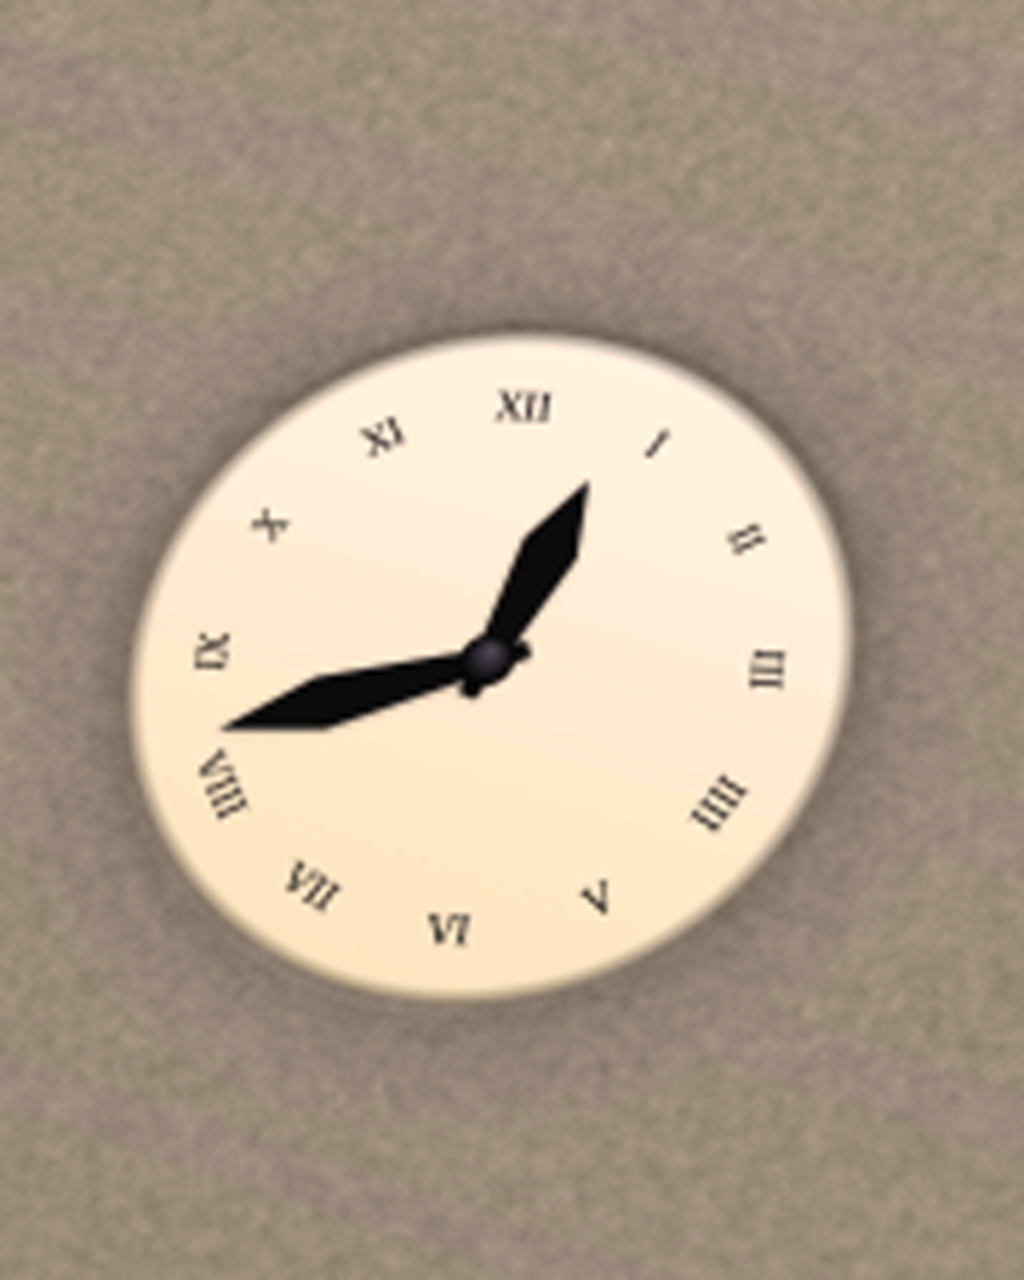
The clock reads h=12 m=42
